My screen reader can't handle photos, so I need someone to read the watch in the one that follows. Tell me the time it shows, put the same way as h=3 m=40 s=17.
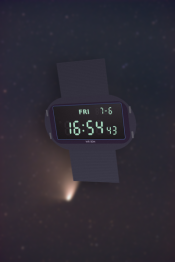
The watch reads h=16 m=54 s=43
